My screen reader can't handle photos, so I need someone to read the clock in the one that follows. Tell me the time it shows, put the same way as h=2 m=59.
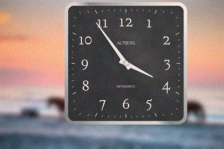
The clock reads h=3 m=54
